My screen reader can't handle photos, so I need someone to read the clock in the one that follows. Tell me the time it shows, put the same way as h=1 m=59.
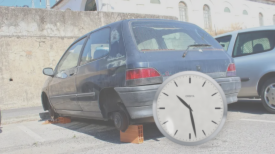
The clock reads h=10 m=28
